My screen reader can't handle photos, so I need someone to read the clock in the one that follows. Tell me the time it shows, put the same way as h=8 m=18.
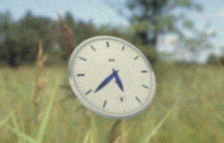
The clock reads h=5 m=39
